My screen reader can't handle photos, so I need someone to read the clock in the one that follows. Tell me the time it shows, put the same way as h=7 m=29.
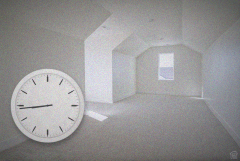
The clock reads h=8 m=44
